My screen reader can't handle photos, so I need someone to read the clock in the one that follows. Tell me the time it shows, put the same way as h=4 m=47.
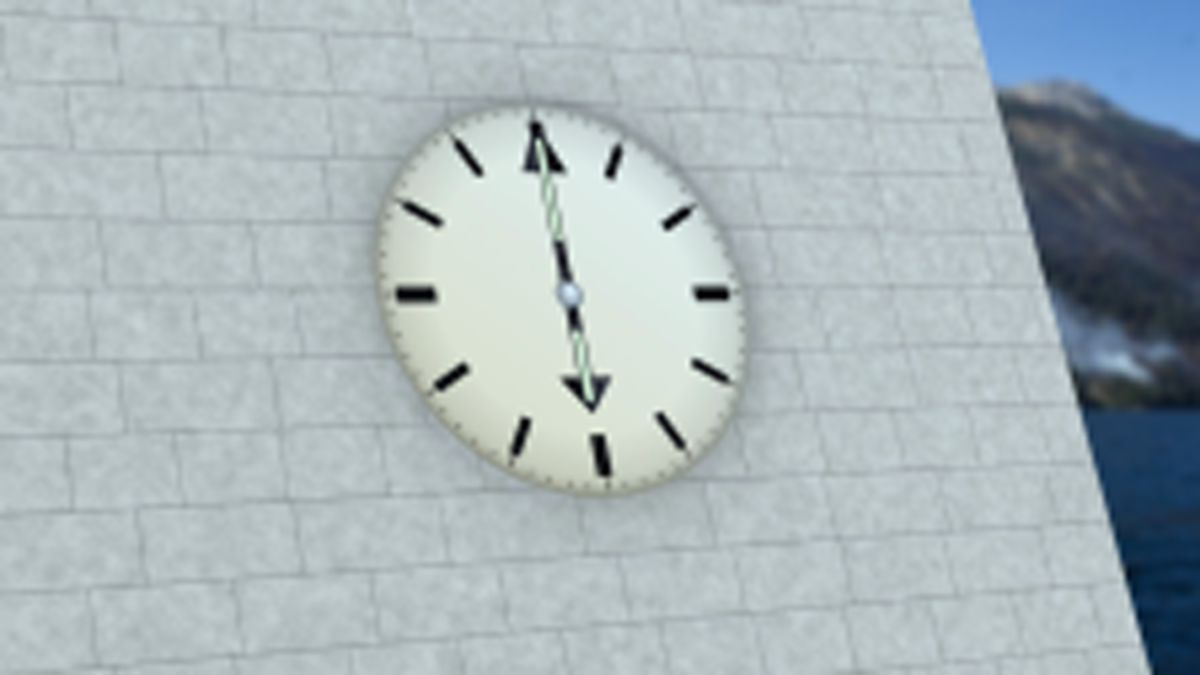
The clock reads h=6 m=0
